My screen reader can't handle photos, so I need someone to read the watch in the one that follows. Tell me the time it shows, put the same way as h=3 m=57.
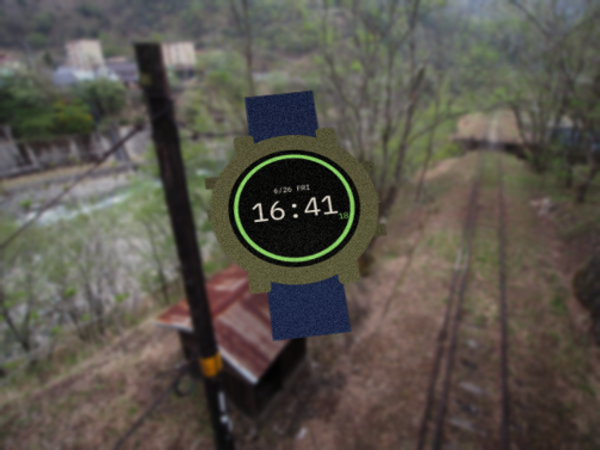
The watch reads h=16 m=41
